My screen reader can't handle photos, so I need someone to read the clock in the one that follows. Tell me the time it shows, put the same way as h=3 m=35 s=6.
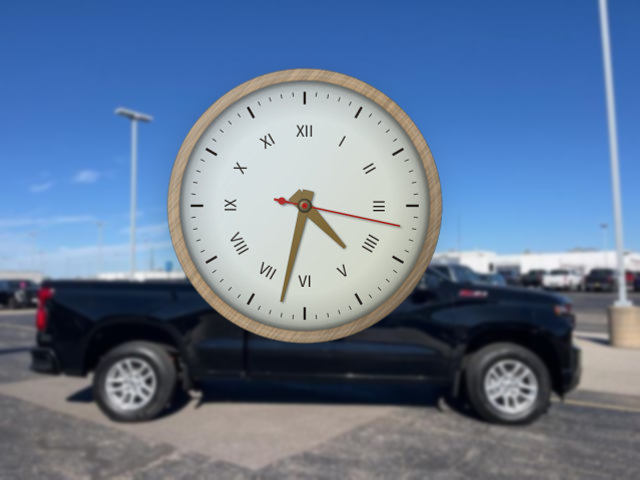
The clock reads h=4 m=32 s=17
